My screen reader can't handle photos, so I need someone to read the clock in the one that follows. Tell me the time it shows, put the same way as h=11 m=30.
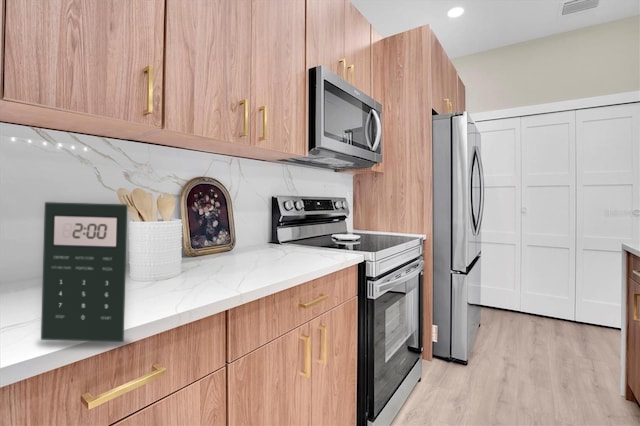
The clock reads h=2 m=0
